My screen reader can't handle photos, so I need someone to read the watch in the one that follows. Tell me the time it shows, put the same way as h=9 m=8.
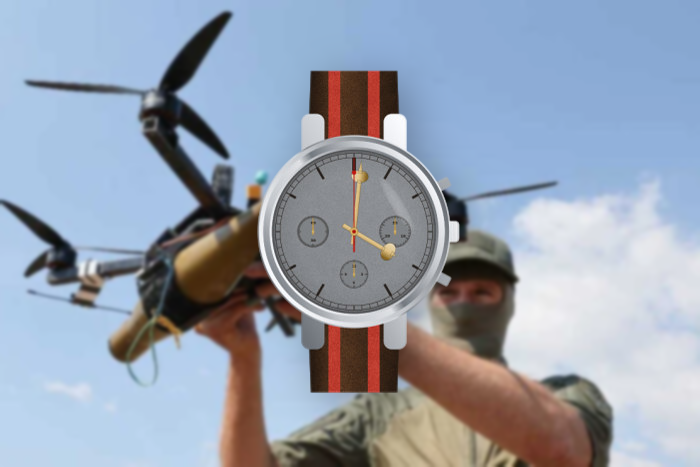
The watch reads h=4 m=1
